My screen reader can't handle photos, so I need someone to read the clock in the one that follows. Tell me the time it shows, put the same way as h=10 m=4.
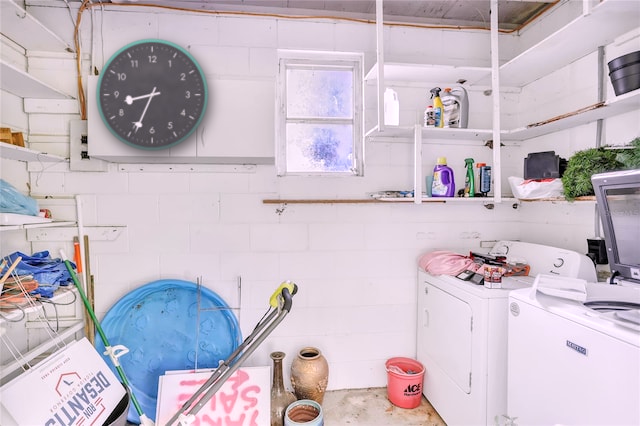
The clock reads h=8 m=34
